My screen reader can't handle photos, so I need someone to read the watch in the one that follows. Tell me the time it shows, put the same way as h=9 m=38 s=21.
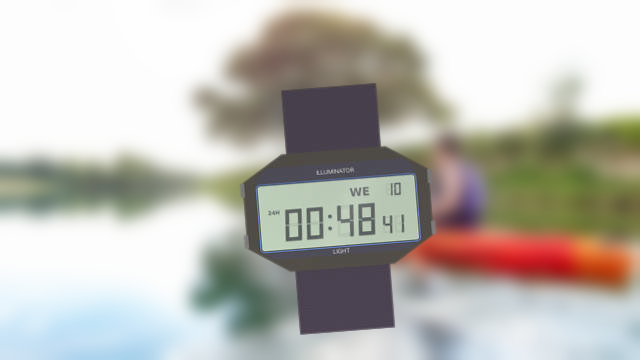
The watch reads h=0 m=48 s=41
